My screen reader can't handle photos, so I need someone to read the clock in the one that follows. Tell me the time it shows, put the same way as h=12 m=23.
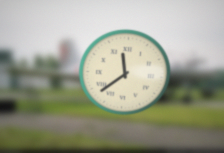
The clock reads h=11 m=38
